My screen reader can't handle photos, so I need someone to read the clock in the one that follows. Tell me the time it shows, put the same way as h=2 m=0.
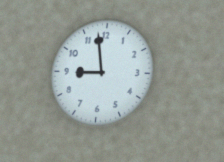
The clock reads h=8 m=58
